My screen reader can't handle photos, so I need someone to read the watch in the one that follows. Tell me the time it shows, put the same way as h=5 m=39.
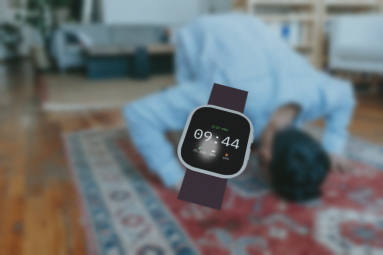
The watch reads h=9 m=44
